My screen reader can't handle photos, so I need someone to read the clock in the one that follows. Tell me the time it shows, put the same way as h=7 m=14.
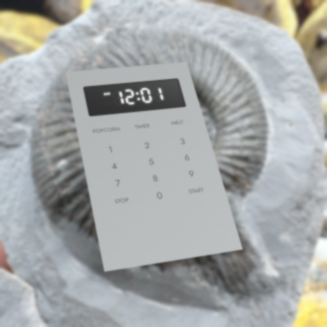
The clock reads h=12 m=1
